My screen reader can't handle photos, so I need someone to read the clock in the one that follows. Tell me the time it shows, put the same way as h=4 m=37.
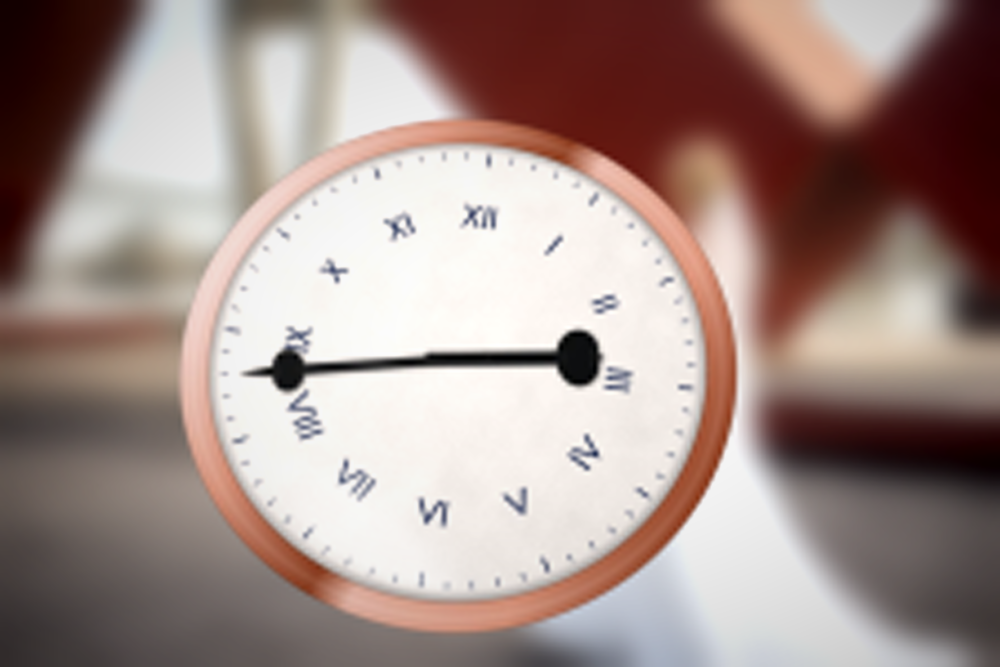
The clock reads h=2 m=43
